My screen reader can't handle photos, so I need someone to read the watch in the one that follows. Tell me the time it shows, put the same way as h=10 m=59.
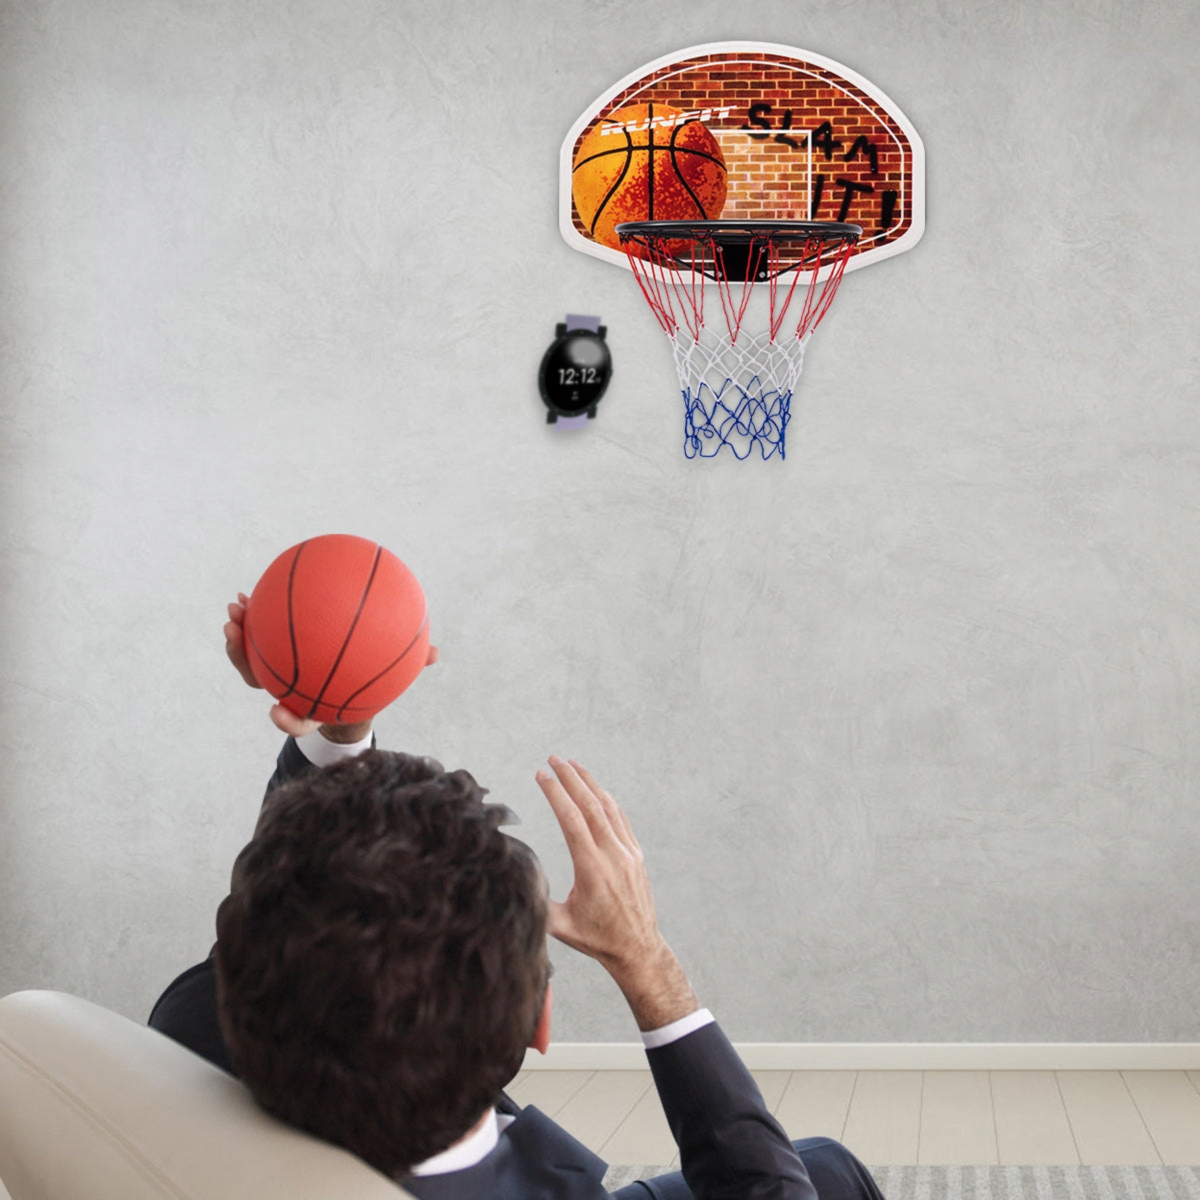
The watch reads h=12 m=12
